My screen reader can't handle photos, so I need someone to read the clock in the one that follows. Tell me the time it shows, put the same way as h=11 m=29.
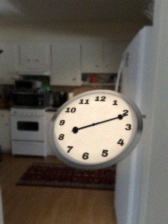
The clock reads h=8 m=11
